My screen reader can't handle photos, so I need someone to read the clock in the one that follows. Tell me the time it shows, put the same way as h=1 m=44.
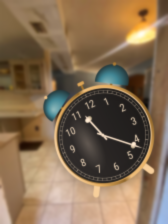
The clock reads h=11 m=22
